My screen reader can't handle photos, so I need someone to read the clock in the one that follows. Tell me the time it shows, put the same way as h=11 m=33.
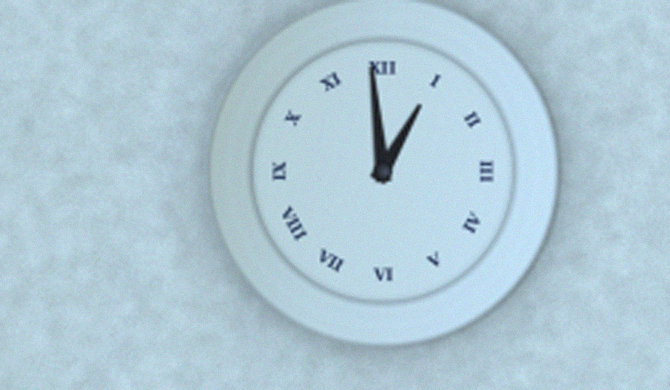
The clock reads h=12 m=59
